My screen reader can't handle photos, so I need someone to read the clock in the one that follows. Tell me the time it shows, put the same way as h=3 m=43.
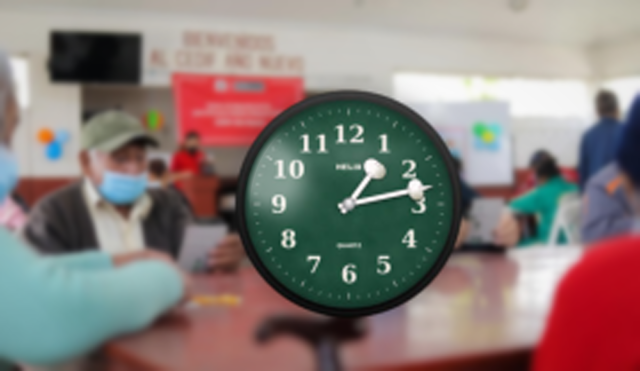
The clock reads h=1 m=13
